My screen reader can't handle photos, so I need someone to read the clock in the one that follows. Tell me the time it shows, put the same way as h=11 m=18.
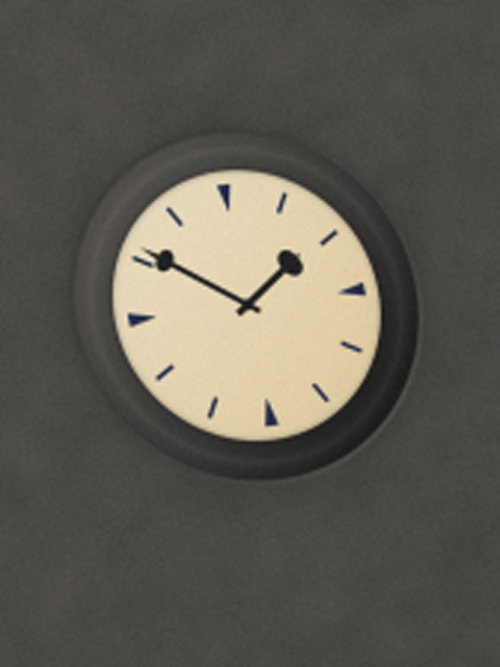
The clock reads h=1 m=51
